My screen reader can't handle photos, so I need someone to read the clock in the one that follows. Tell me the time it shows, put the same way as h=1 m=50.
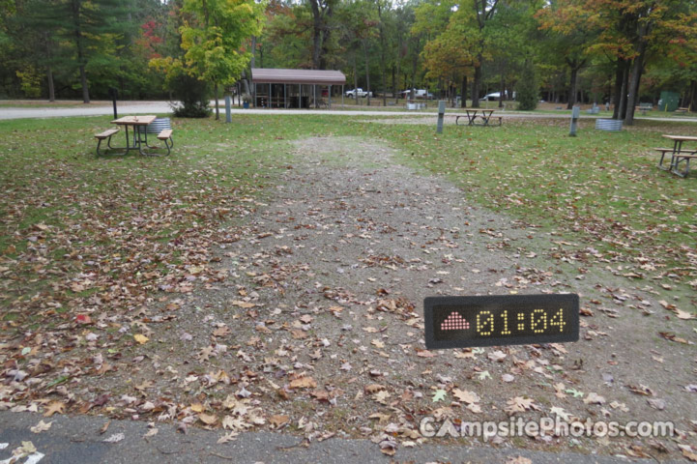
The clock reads h=1 m=4
